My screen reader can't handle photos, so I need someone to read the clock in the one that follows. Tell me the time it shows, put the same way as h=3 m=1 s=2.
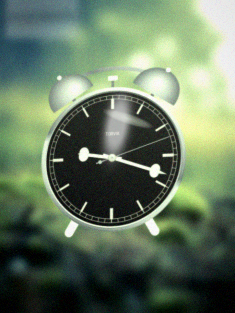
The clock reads h=9 m=18 s=12
